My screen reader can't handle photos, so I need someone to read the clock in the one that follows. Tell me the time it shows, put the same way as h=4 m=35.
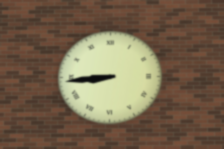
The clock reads h=8 m=44
